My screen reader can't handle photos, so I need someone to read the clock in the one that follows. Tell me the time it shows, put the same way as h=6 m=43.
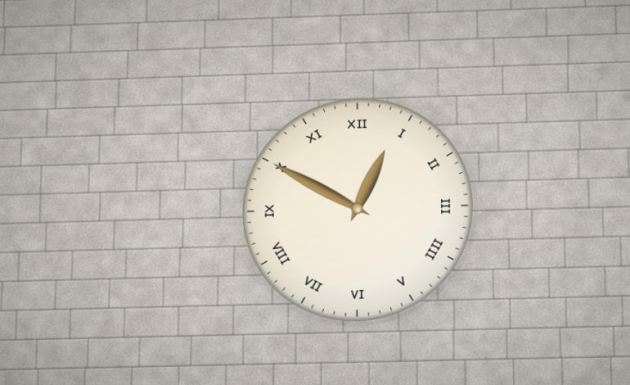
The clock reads h=12 m=50
